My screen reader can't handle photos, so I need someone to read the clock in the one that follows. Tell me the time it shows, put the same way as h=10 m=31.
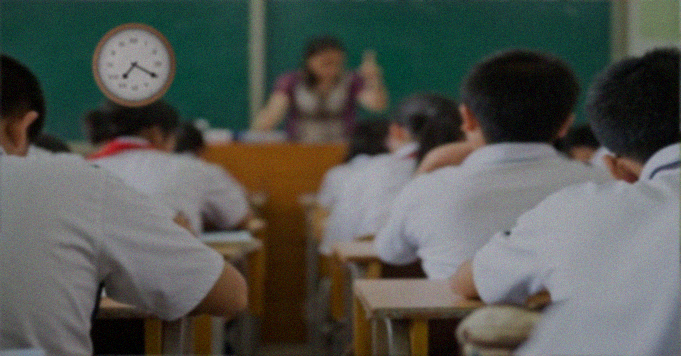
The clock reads h=7 m=20
